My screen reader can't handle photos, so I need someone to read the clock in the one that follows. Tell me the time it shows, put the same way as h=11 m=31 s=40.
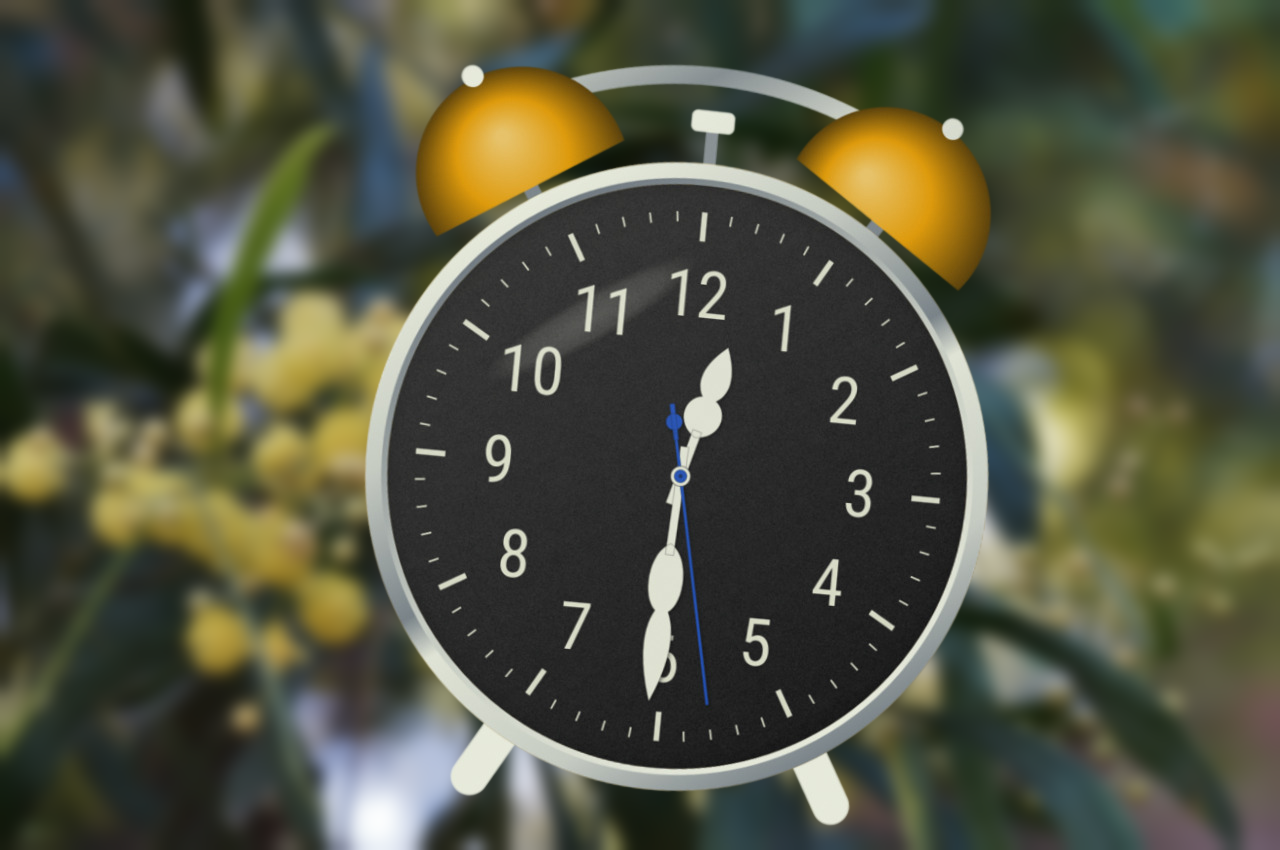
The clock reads h=12 m=30 s=28
